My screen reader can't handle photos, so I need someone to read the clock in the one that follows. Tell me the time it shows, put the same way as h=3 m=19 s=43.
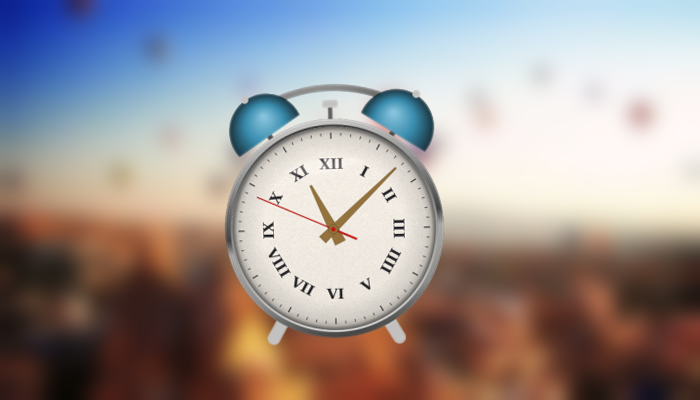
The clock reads h=11 m=7 s=49
